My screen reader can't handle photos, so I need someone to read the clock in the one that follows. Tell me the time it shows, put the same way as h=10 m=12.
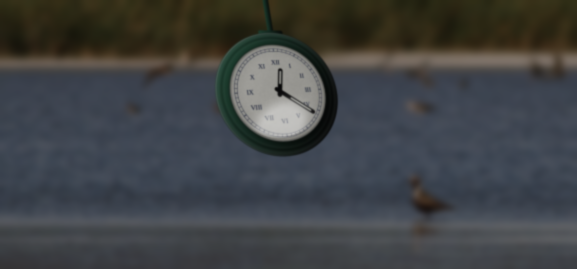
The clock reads h=12 m=21
